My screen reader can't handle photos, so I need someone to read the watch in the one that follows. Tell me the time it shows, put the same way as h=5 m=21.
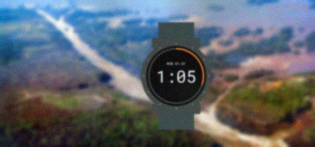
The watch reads h=1 m=5
